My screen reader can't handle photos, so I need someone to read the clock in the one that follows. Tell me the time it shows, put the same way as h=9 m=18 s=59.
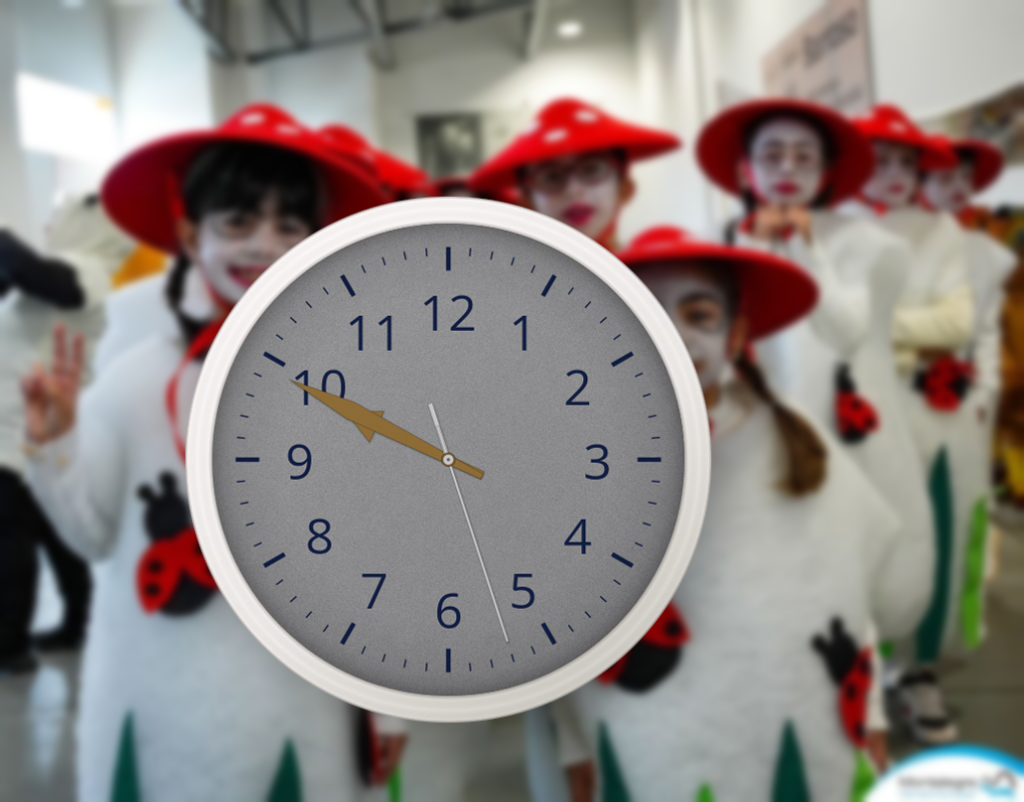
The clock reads h=9 m=49 s=27
